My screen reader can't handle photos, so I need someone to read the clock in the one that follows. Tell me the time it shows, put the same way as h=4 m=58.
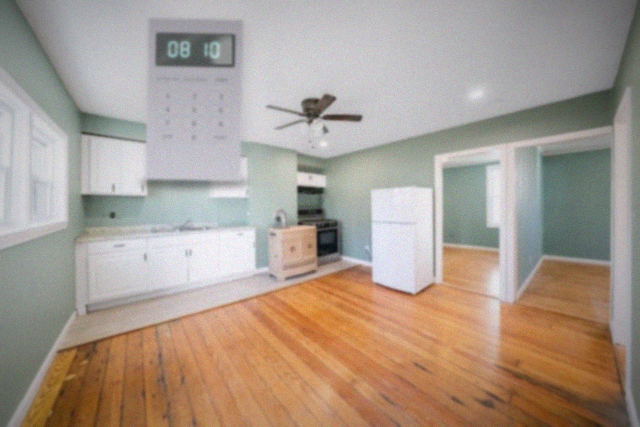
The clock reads h=8 m=10
